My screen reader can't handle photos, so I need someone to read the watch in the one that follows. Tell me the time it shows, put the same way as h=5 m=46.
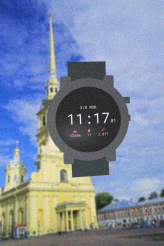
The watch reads h=11 m=17
